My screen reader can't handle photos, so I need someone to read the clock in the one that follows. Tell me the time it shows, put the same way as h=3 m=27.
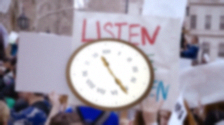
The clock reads h=11 m=26
